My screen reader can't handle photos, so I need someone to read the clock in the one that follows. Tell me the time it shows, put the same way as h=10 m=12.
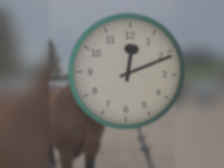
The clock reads h=12 m=11
